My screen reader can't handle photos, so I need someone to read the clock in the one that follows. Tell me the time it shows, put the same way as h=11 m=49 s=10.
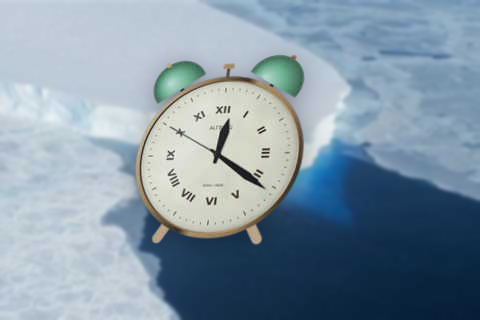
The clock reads h=12 m=20 s=50
